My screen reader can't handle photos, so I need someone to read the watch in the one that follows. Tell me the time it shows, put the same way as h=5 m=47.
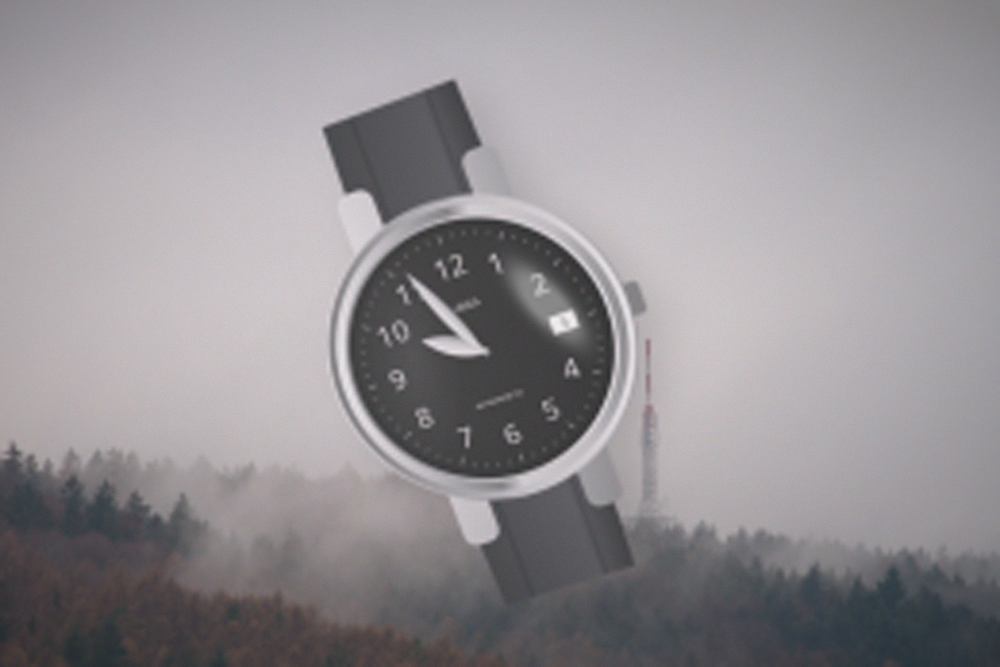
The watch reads h=9 m=56
